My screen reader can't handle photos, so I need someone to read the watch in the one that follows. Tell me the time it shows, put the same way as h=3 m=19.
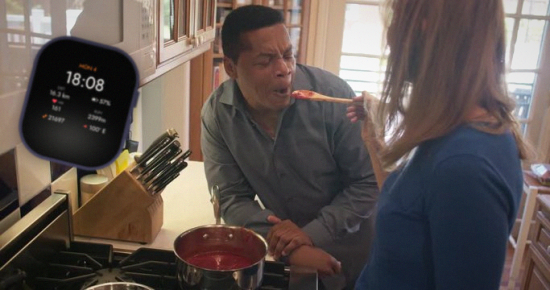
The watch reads h=18 m=8
